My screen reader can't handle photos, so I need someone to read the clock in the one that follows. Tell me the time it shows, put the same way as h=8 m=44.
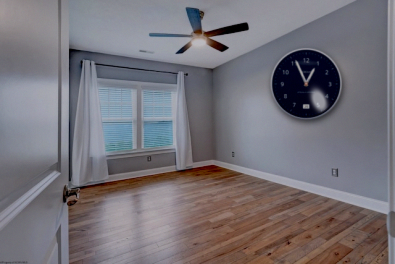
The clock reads h=12 m=56
